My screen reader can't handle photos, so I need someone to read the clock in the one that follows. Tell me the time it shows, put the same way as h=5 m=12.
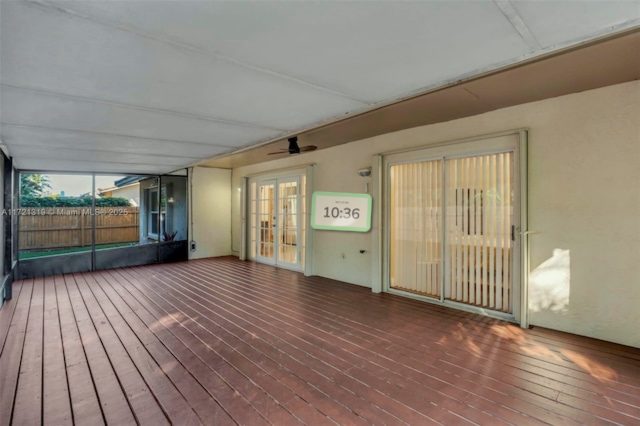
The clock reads h=10 m=36
